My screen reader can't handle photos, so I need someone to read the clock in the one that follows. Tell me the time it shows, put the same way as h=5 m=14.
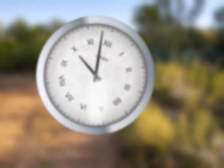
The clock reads h=9 m=58
